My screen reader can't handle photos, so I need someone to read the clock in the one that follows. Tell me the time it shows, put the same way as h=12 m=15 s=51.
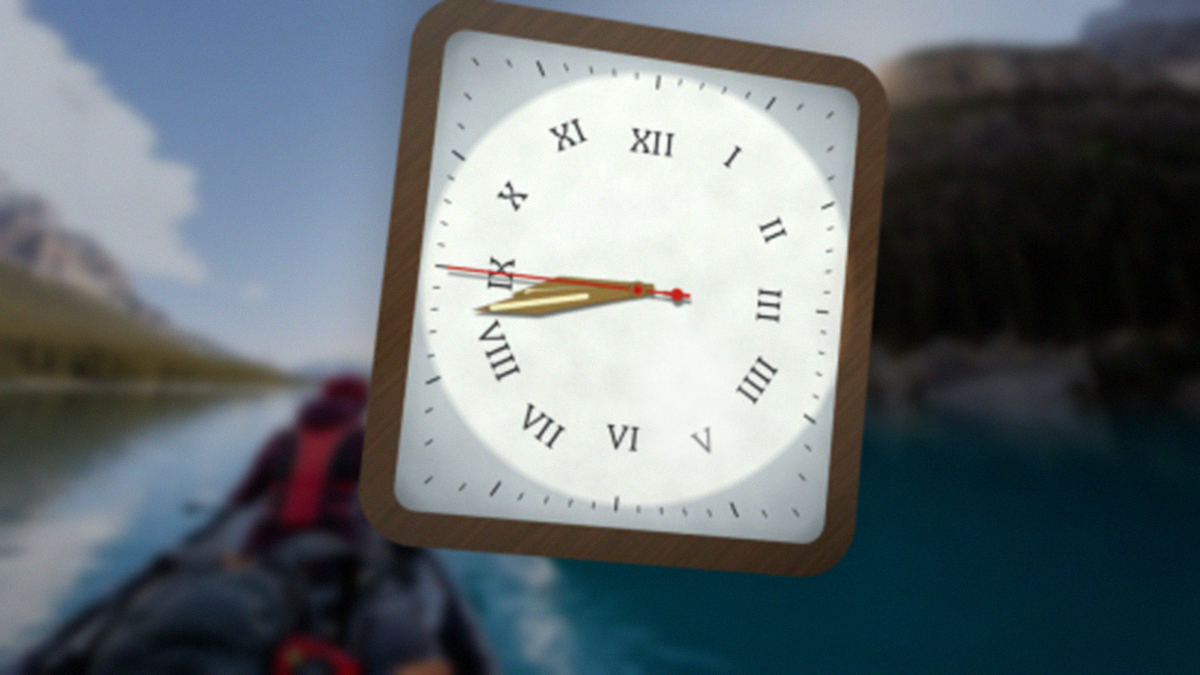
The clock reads h=8 m=42 s=45
